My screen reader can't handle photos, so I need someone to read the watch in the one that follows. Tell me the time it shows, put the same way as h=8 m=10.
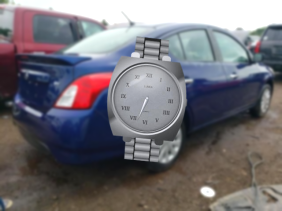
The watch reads h=6 m=33
